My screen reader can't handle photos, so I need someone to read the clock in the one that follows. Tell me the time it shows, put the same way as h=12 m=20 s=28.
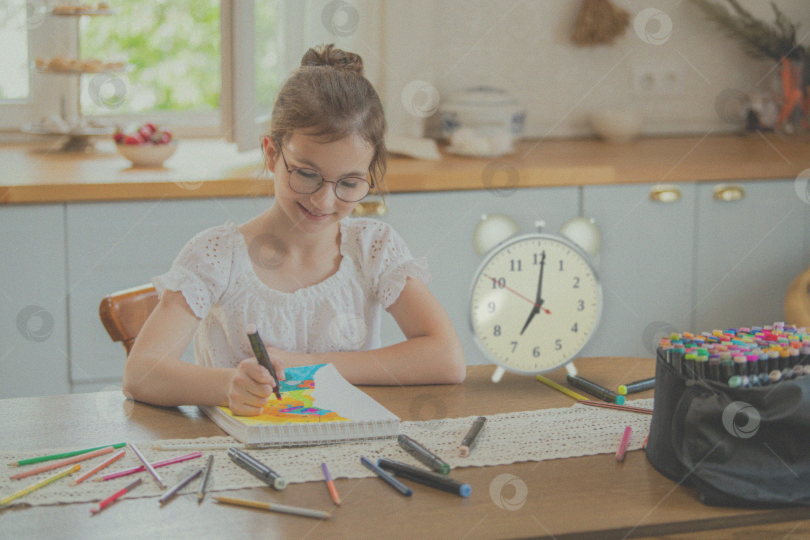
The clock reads h=7 m=0 s=50
